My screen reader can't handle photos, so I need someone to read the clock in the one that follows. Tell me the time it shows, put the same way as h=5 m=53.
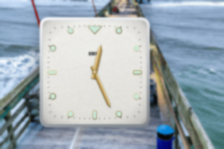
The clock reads h=12 m=26
